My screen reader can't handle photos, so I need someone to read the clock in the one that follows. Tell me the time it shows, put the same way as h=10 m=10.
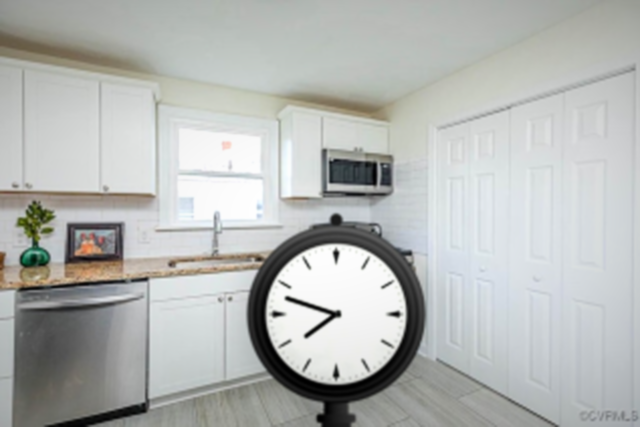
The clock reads h=7 m=48
